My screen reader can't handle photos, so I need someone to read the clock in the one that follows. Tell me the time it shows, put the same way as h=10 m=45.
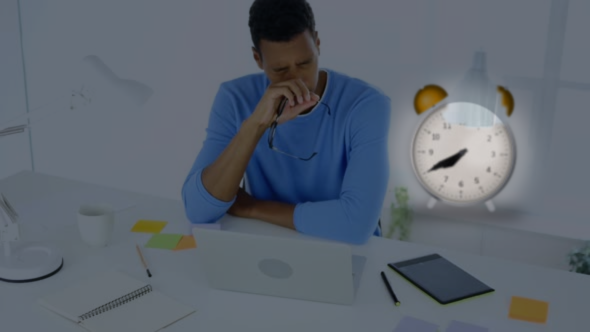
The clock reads h=7 m=40
